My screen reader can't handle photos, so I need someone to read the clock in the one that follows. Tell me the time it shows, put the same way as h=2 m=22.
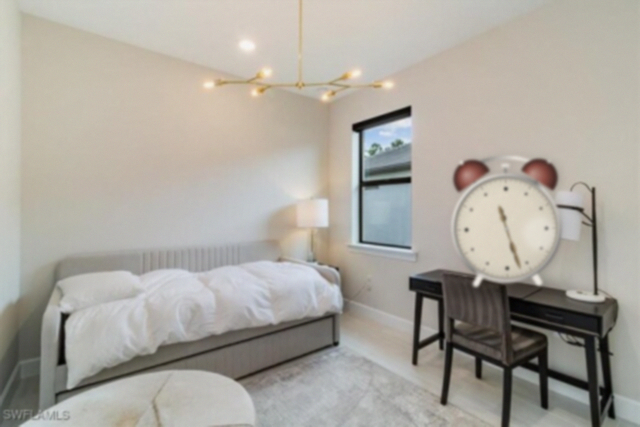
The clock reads h=11 m=27
